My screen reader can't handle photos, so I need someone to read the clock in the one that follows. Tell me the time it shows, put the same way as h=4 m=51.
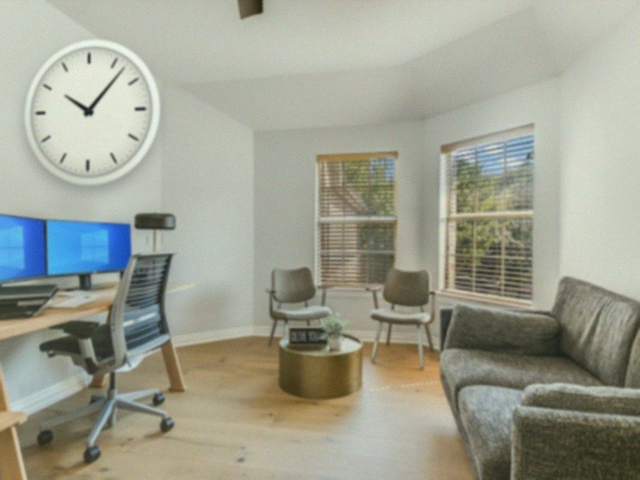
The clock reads h=10 m=7
